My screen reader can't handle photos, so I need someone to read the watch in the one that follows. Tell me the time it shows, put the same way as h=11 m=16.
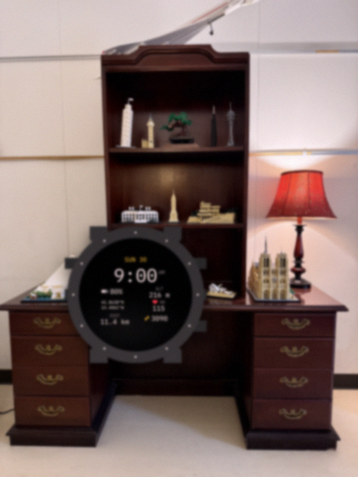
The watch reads h=9 m=0
